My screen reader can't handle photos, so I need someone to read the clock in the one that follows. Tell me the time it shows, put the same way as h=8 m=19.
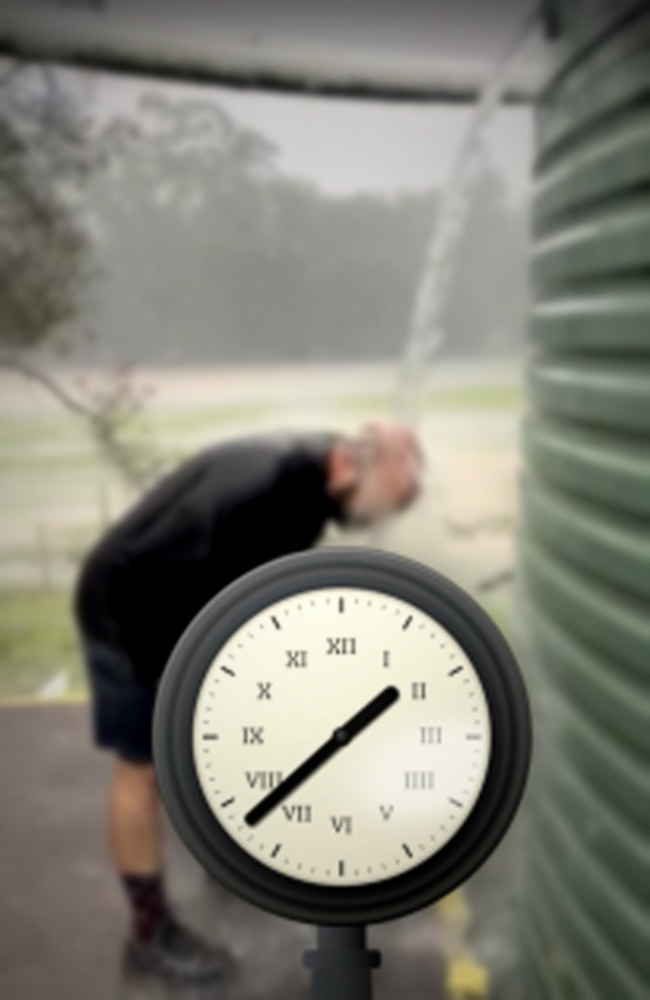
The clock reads h=1 m=38
